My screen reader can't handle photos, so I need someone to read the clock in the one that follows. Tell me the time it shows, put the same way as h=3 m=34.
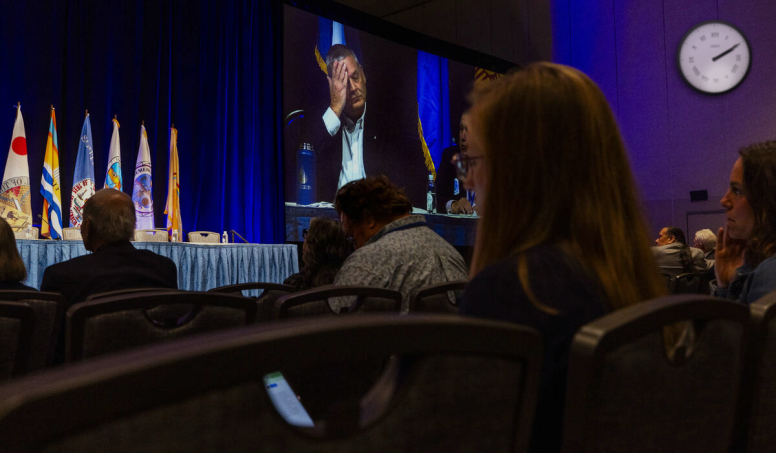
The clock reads h=2 m=10
